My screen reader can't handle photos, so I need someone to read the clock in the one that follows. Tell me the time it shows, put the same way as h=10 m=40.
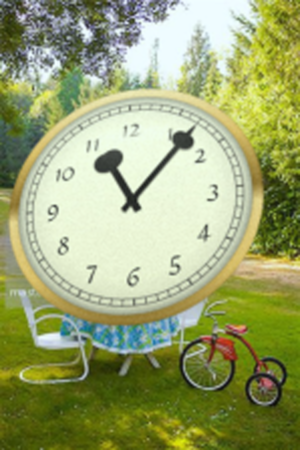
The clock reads h=11 m=7
